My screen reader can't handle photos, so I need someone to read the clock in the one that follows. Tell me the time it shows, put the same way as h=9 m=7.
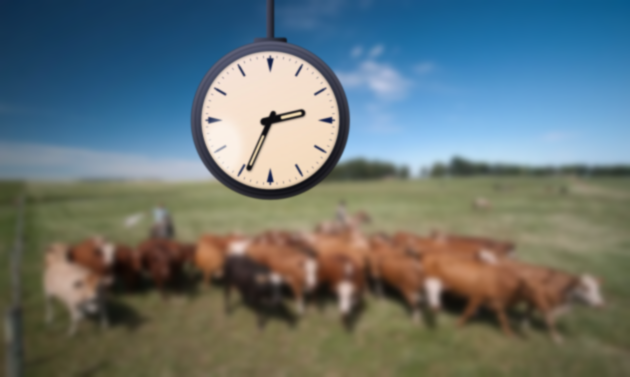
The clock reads h=2 m=34
